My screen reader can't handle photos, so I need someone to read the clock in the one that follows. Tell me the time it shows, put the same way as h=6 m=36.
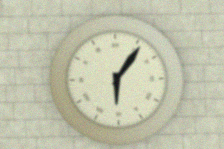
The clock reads h=6 m=6
